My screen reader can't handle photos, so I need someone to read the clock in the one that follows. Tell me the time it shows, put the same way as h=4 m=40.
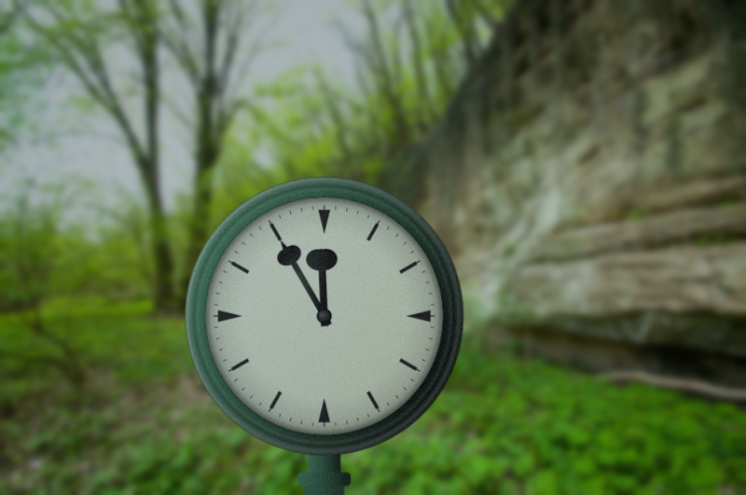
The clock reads h=11 m=55
